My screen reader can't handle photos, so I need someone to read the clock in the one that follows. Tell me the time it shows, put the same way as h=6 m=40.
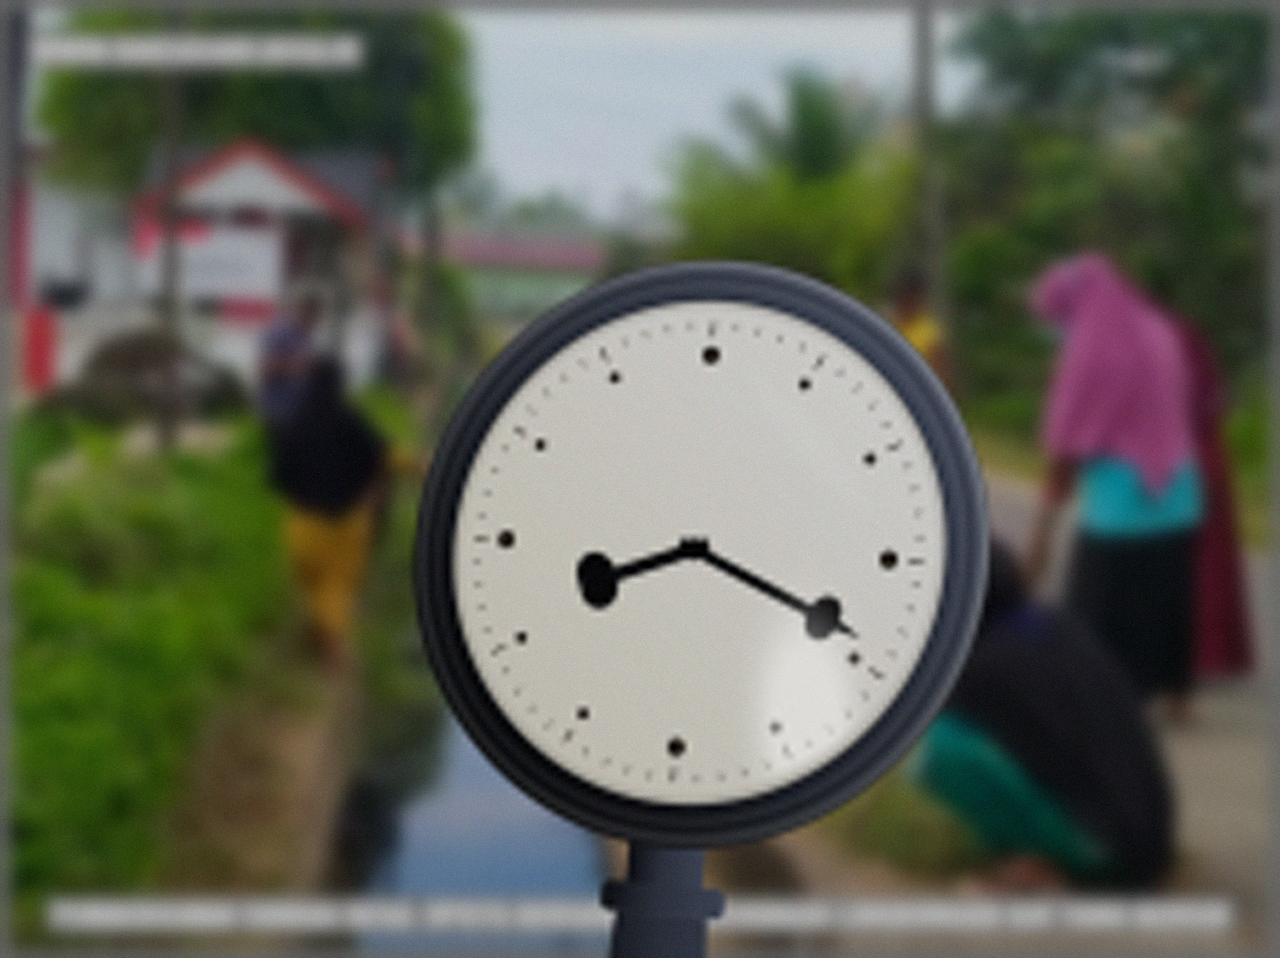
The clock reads h=8 m=19
